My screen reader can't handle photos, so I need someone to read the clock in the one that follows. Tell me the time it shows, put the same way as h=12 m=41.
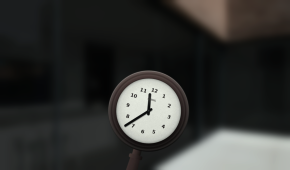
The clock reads h=11 m=37
